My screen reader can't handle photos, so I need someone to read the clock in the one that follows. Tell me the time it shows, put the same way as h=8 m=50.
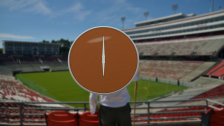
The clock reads h=6 m=0
